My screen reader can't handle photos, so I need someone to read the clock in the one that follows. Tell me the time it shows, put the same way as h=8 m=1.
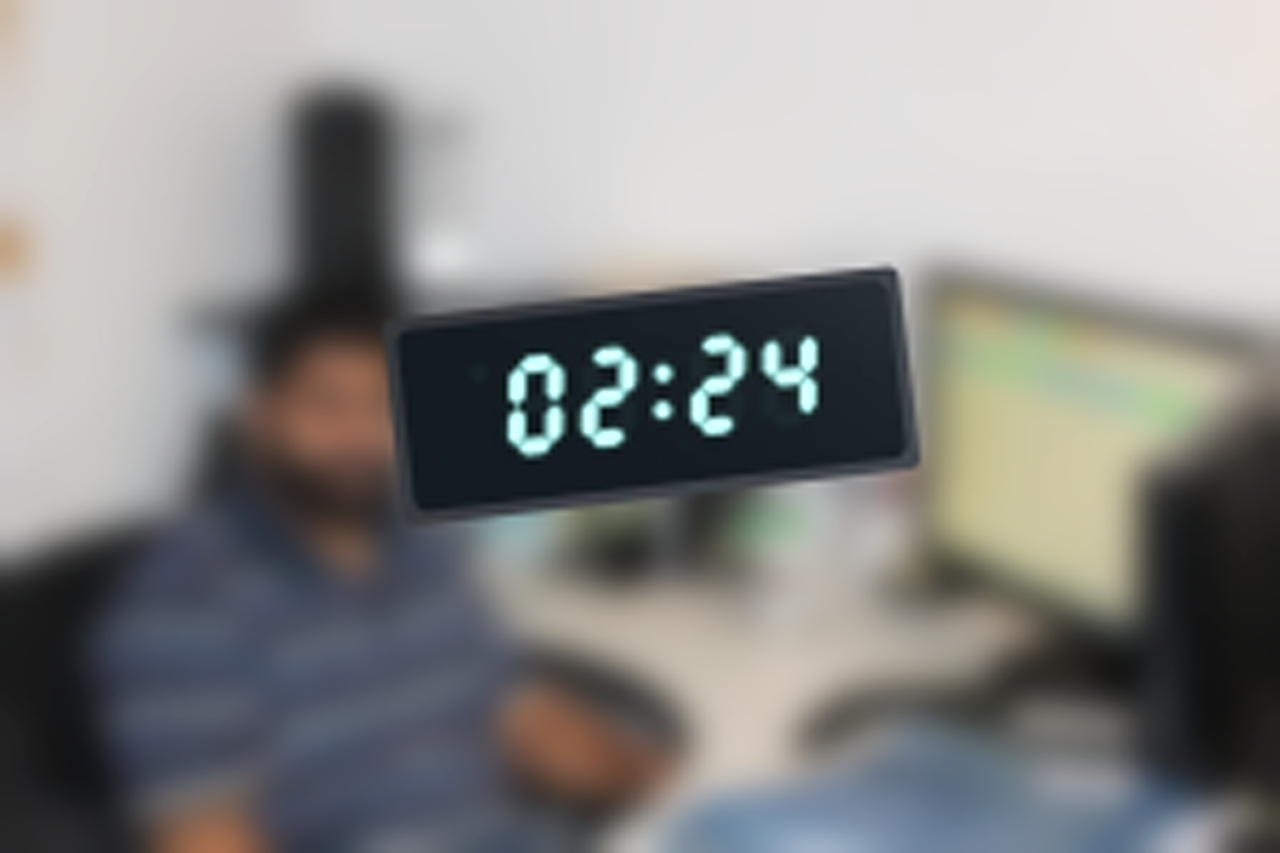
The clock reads h=2 m=24
